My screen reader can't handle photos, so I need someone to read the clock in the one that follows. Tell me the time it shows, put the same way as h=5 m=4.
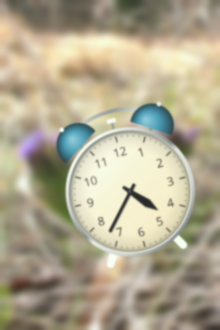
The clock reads h=4 m=37
